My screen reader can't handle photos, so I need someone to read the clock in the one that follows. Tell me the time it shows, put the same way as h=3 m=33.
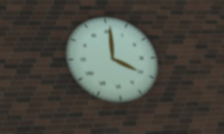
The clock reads h=4 m=1
